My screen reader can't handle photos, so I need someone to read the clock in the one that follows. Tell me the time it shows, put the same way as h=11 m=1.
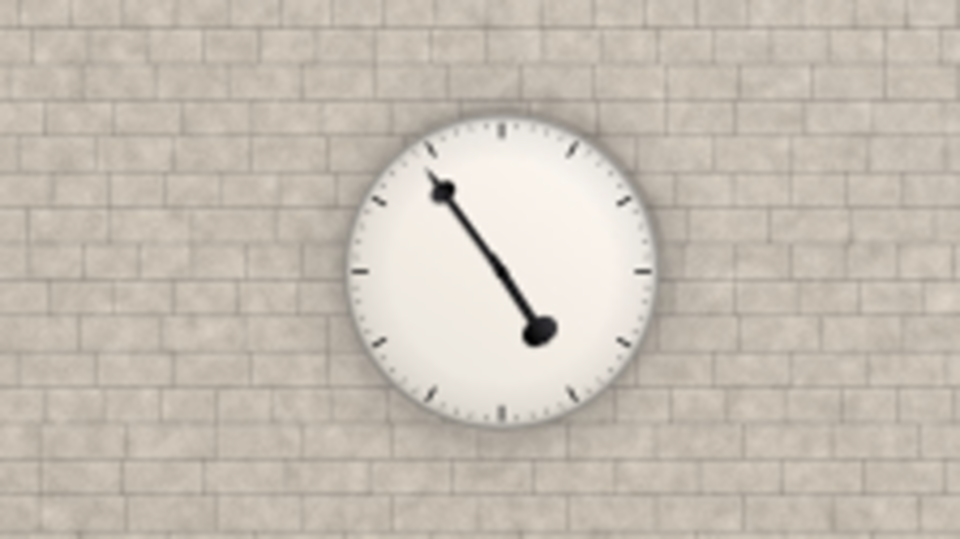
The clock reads h=4 m=54
